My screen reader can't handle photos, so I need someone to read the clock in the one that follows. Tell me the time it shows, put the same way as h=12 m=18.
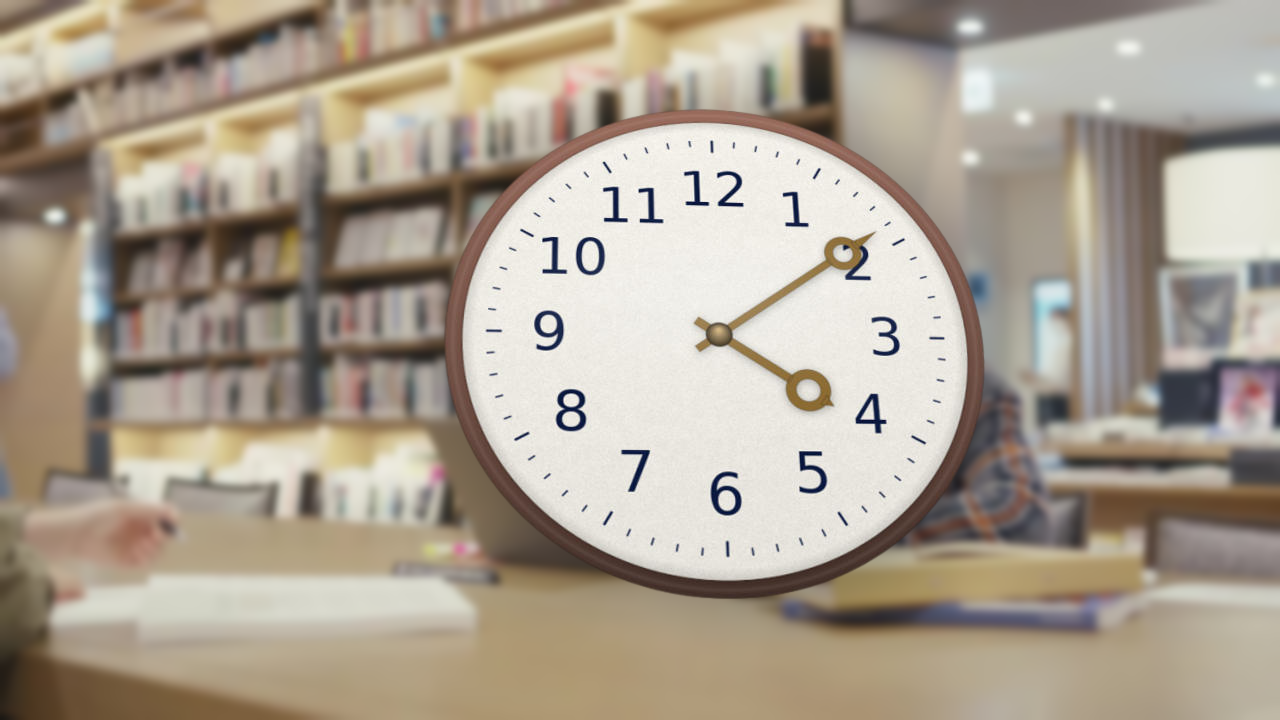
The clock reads h=4 m=9
